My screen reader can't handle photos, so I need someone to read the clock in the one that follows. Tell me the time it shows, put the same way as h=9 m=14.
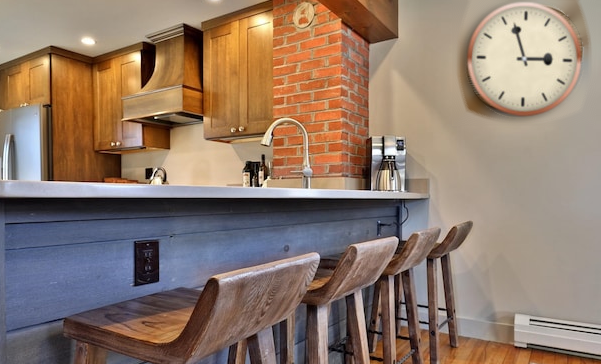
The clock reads h=2 m=57
